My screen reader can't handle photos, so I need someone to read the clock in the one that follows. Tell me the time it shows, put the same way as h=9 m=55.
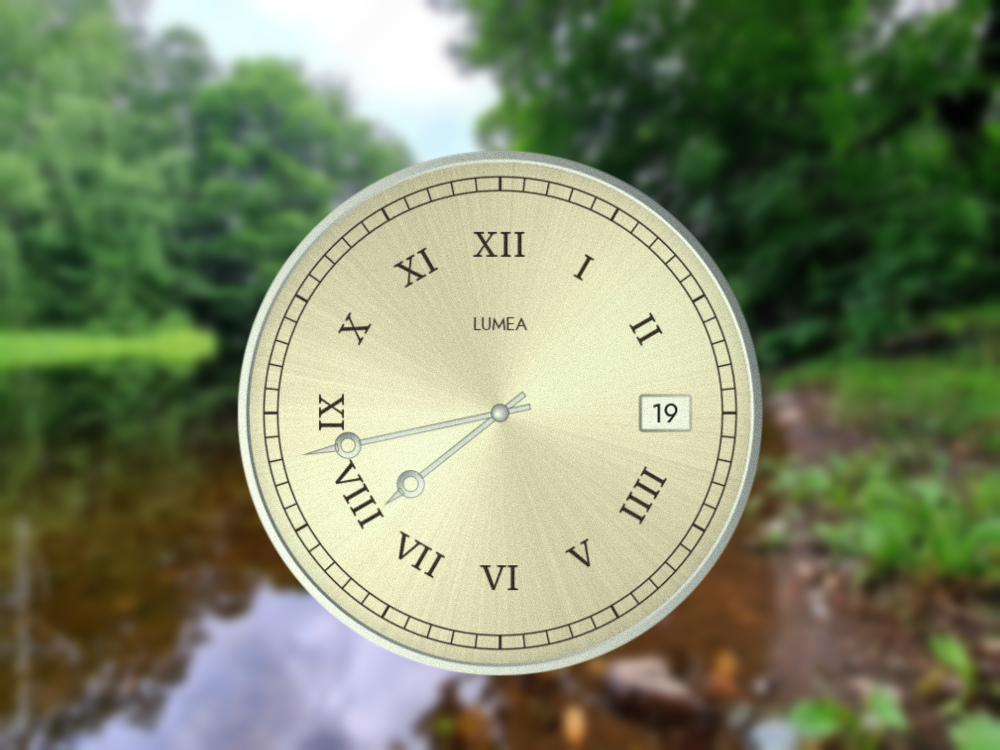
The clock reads h=7 m=43
